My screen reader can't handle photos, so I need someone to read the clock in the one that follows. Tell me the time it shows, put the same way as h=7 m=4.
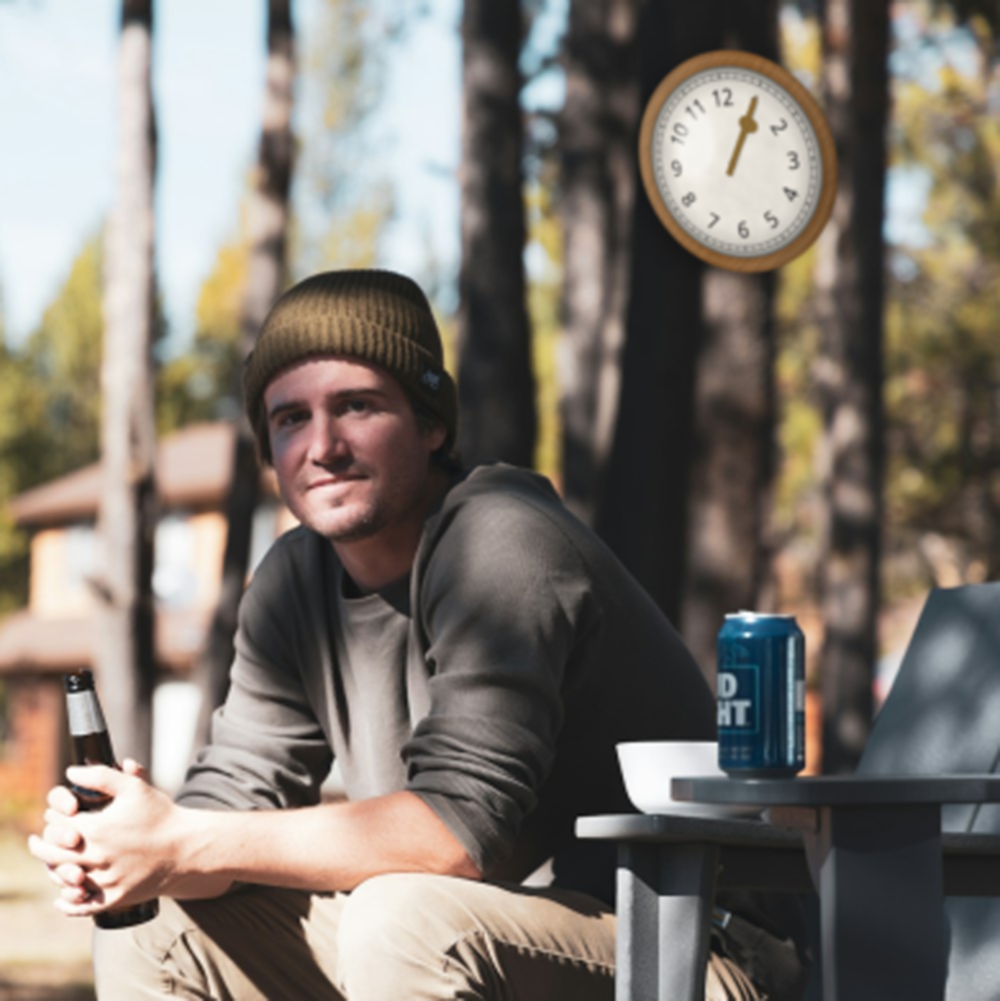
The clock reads h=1 m=5
